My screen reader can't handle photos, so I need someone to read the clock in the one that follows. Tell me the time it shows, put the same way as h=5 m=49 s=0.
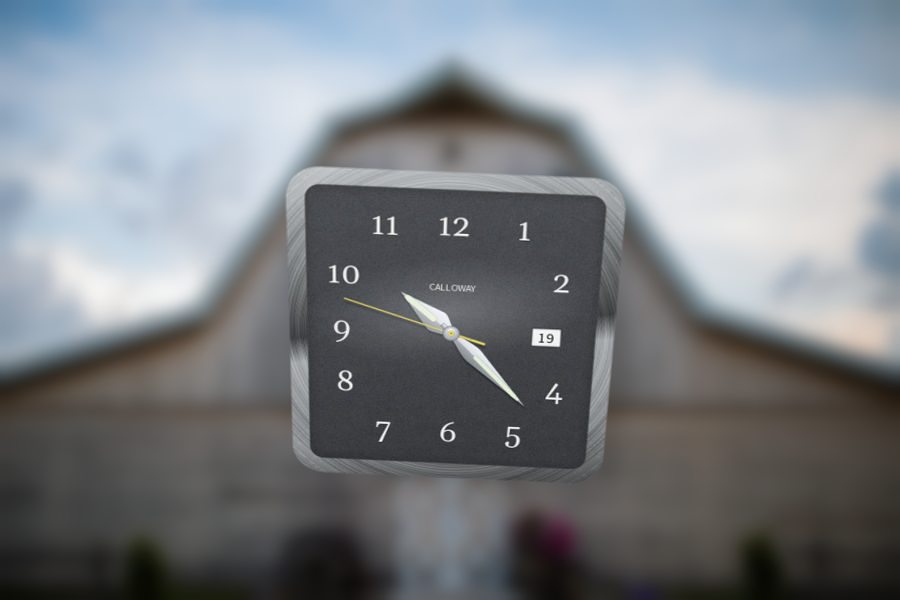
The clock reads h=10 m=22 s=48
